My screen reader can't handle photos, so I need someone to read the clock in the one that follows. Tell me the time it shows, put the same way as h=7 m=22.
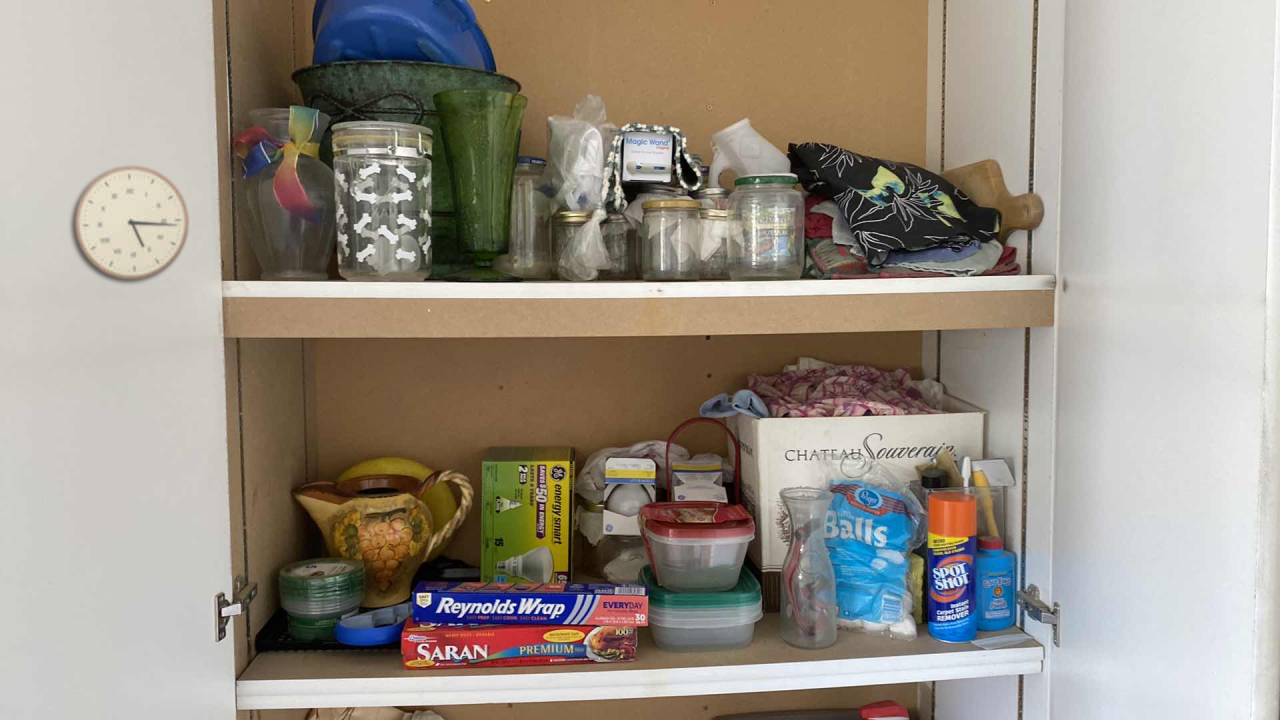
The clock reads h=5 m=16
